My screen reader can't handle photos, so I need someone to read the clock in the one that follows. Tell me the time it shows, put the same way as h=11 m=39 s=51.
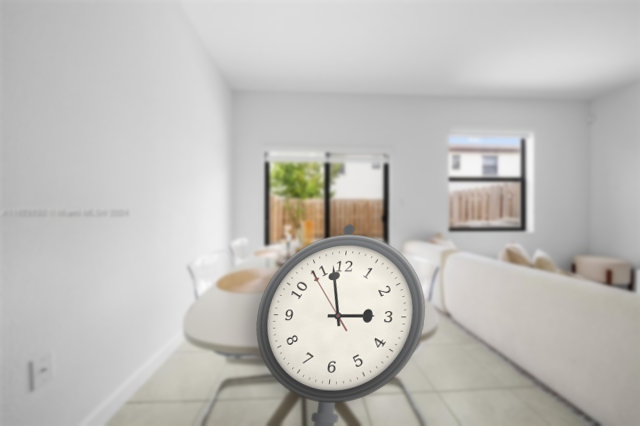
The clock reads h=2 m=57 s=54
